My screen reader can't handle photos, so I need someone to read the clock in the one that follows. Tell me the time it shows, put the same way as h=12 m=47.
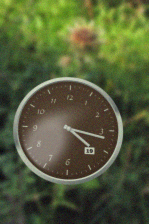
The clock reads h=4 m=17
